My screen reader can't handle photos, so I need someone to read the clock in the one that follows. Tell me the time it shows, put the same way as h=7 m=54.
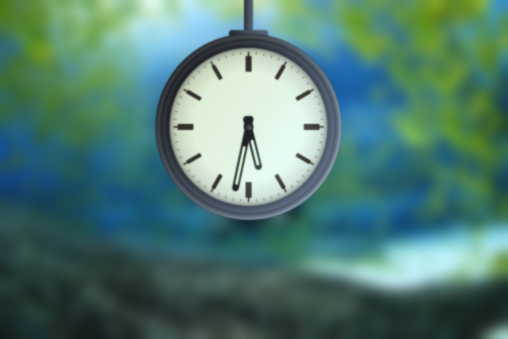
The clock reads h=5 m=32
